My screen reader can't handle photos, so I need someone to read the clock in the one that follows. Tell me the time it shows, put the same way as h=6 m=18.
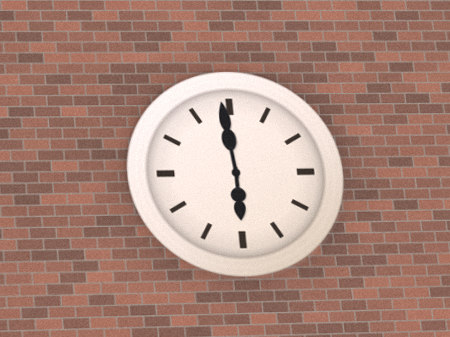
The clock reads h=5 m=59
